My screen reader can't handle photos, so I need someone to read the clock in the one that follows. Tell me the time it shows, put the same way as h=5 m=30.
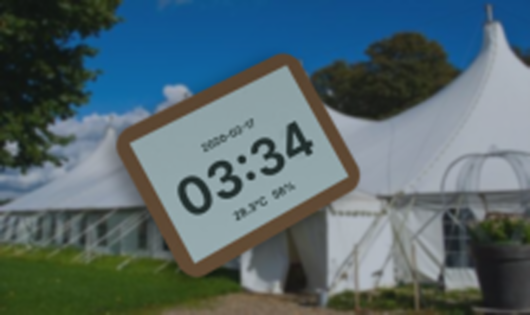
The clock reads h=3 m=34
